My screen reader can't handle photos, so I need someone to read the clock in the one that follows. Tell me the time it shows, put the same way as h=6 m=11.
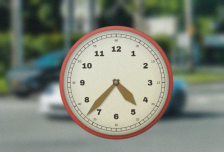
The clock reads h=4 m=37
